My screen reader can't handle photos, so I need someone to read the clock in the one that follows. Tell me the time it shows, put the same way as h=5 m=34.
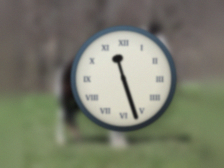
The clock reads h=11 m=27
